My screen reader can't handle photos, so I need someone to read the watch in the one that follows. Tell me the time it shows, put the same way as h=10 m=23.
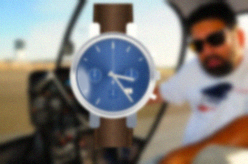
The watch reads h=3 m=24
